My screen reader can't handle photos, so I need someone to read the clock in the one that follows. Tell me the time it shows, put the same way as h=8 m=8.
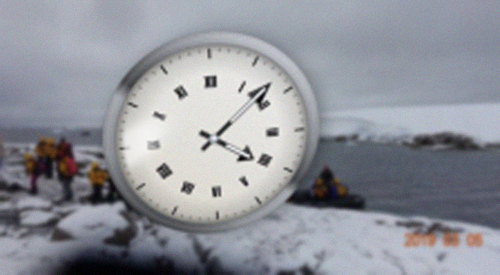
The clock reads h=4 m=8
